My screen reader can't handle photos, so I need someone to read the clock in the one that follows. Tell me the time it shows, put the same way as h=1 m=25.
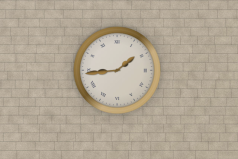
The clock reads h=1 m=44
